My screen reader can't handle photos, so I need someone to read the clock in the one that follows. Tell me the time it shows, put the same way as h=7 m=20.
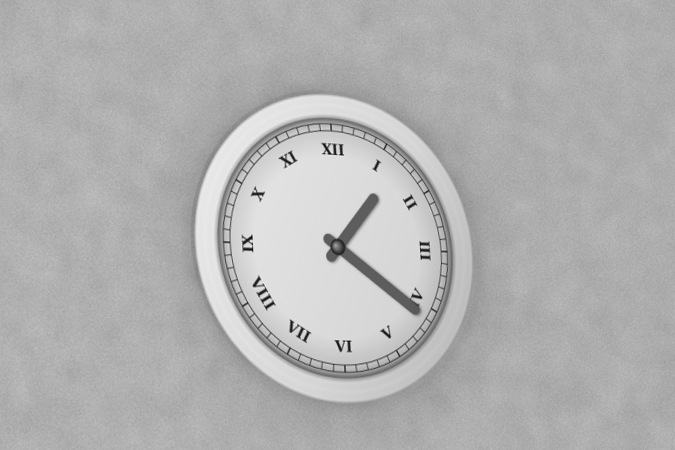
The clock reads h=1 m=21
